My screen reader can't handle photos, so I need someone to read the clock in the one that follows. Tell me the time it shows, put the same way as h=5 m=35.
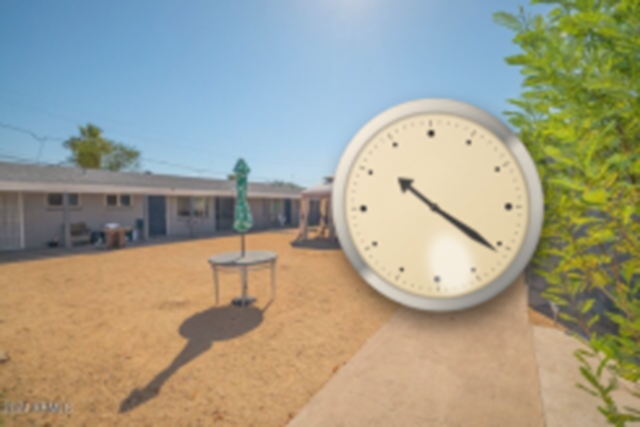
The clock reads h=10 m=21
